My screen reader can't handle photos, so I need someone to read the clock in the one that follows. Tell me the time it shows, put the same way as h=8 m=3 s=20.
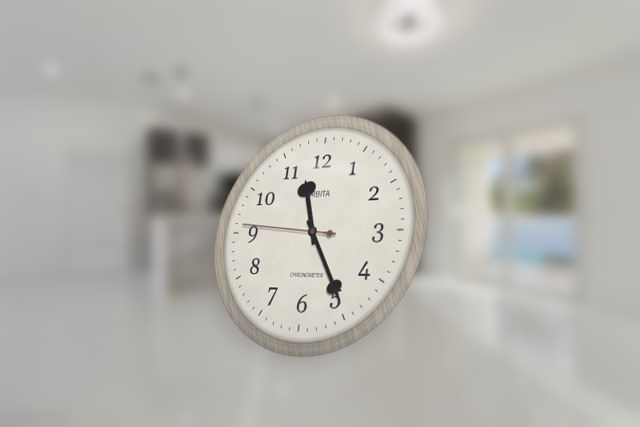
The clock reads h=11 m=24 s=46
